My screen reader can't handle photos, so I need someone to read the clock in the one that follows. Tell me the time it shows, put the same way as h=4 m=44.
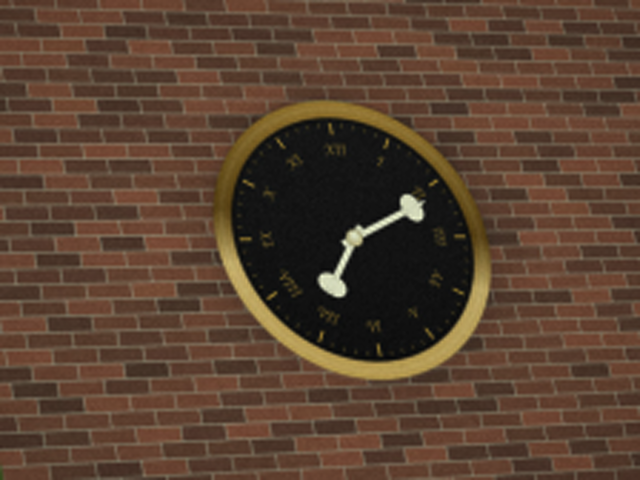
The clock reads h=7 m=11
